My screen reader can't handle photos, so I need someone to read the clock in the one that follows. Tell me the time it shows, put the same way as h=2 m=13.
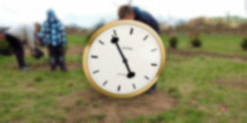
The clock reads h=4 m=54
